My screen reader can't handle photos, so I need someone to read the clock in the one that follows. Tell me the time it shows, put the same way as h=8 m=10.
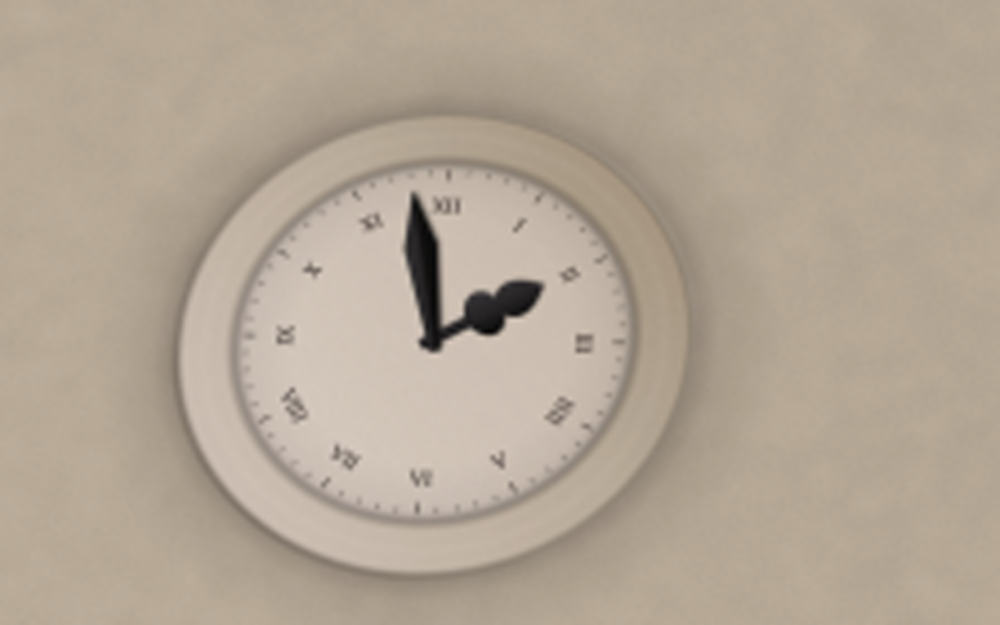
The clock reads h=1 m=58
